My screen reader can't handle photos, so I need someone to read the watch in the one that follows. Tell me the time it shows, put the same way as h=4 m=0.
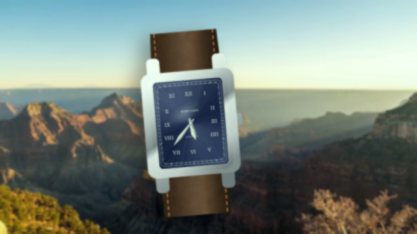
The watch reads h=5 m=37
